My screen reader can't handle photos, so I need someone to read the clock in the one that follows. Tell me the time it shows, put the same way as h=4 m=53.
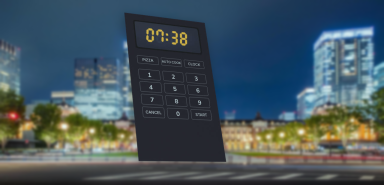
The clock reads h=7 m=38
